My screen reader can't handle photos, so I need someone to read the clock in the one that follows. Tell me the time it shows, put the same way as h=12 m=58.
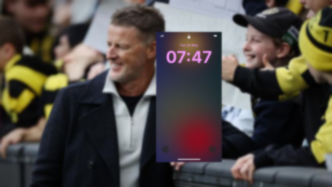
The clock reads h=7 m=47
